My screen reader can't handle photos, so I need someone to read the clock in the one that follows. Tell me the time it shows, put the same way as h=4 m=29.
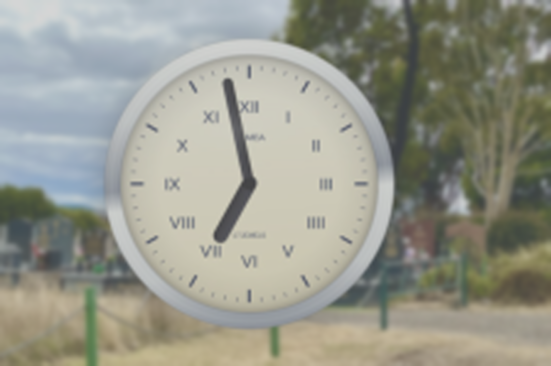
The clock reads h=6 m=58
